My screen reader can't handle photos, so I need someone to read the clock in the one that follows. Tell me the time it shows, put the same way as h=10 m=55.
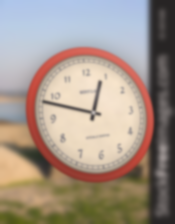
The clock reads h=12 m=48
